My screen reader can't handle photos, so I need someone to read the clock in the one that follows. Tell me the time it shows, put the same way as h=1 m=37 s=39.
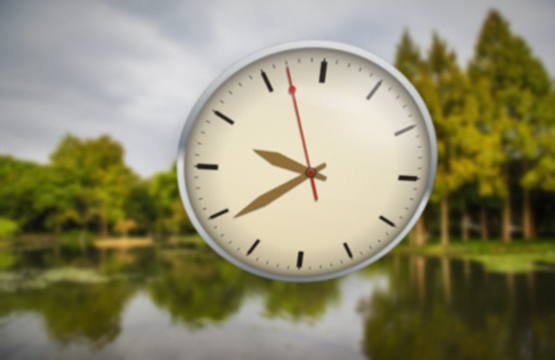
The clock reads h=9 m=38 s=57
